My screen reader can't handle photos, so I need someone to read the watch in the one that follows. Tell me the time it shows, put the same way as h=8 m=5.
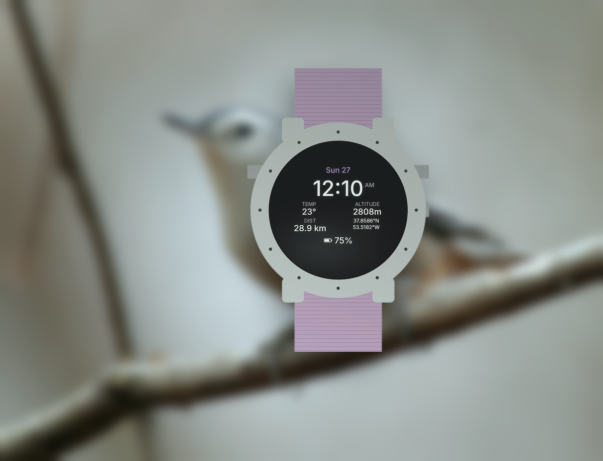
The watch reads h=12 m=10
